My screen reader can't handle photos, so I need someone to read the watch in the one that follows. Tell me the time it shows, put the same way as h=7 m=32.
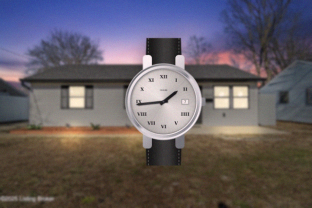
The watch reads h=1 m=44
